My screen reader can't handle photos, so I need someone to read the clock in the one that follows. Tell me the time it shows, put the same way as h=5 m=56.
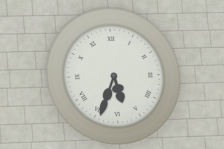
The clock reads h=5 m=34
